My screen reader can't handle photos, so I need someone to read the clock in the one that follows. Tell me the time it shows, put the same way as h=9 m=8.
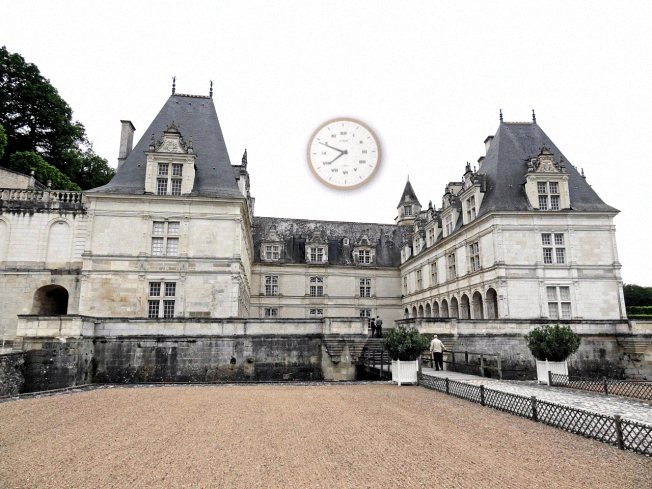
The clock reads h=7 m=49
